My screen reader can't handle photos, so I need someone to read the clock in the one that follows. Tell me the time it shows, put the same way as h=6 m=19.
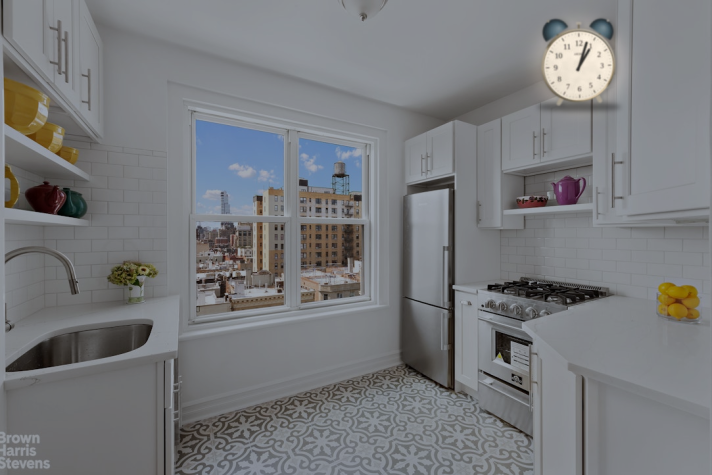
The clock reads h=1 m=3
